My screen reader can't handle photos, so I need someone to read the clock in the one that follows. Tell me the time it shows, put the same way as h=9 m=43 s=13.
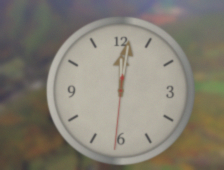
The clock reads h=12 m=1 s=31
